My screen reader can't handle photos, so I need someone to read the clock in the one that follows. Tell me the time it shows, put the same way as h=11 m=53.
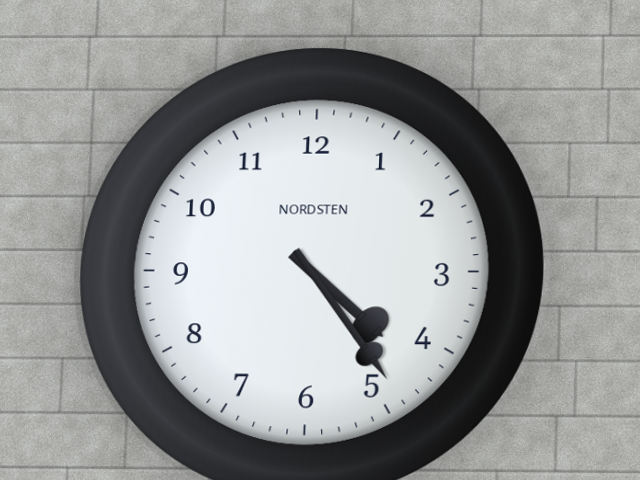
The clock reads h=4 m=24
